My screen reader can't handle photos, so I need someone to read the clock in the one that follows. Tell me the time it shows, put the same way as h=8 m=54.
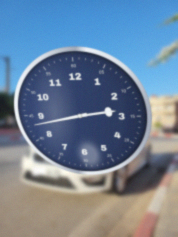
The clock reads h=2 m=43
